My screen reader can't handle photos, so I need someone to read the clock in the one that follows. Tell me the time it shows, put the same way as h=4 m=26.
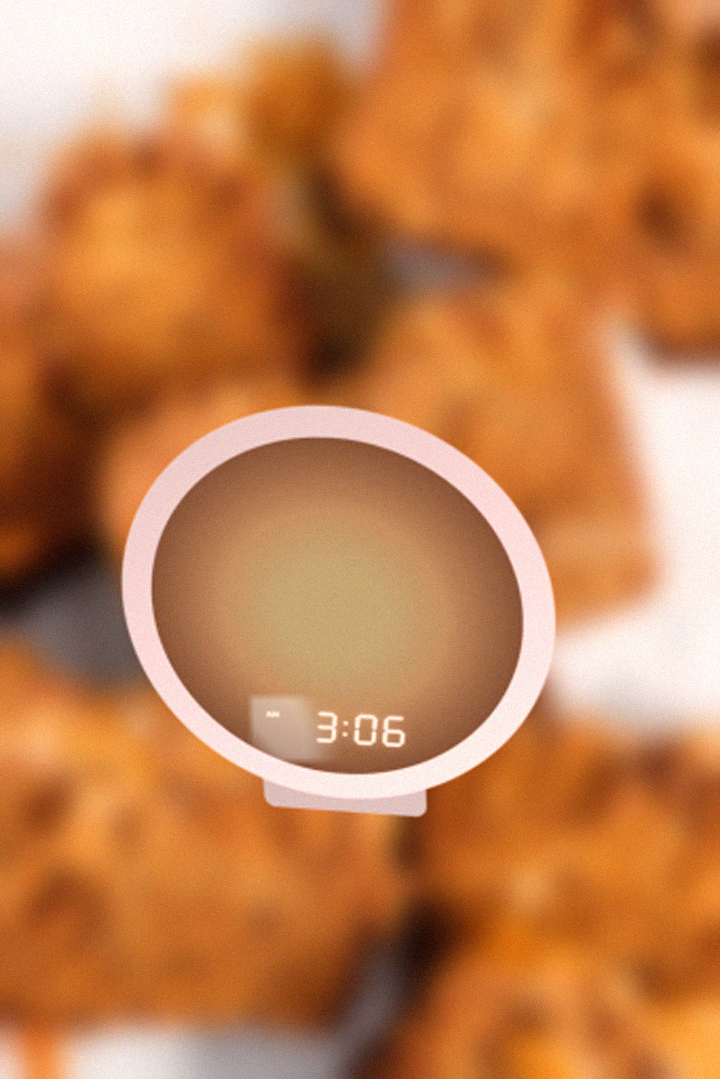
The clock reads h=3 m=6
